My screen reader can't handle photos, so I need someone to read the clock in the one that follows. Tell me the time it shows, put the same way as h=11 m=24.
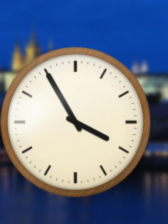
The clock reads h=3 m=55
